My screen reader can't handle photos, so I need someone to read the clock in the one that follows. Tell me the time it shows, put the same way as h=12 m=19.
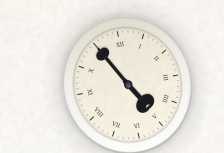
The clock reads h=4 m=55
